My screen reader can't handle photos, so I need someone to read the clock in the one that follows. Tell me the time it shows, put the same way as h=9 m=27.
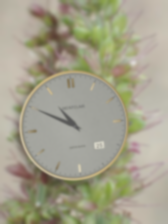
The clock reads h=10 m=50
